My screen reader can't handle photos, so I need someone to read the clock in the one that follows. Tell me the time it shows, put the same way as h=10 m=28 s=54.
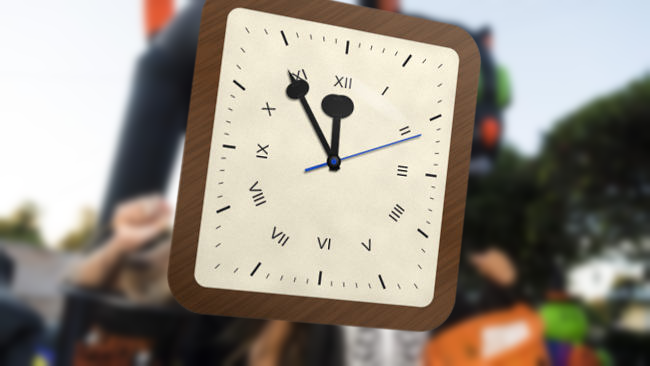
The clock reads h=11 m=54 s=11
